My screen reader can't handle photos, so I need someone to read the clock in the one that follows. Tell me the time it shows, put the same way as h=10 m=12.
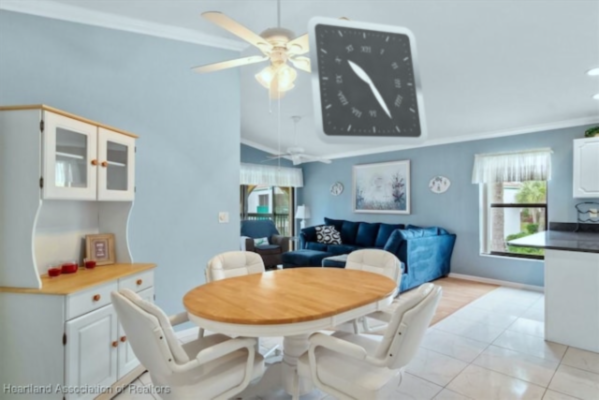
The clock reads h=10 m=25
